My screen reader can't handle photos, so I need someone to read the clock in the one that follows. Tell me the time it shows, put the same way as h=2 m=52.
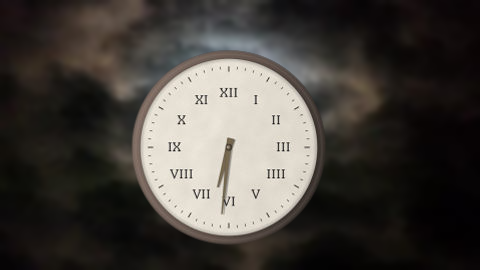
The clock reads h=6 m=31
